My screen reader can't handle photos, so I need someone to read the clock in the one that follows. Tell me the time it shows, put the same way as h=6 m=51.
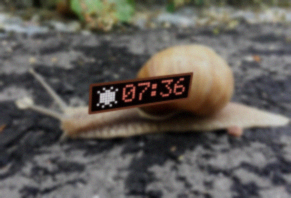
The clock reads h=7 m=36
